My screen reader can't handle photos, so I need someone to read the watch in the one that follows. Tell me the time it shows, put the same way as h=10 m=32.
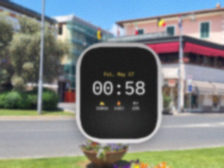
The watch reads h=0 m=58
